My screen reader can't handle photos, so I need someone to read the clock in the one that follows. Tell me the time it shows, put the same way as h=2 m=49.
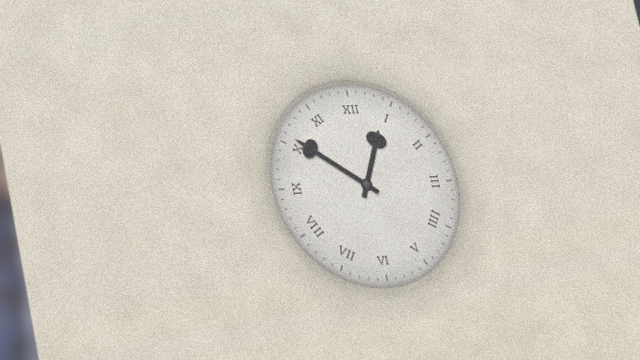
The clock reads h=12 m=51
